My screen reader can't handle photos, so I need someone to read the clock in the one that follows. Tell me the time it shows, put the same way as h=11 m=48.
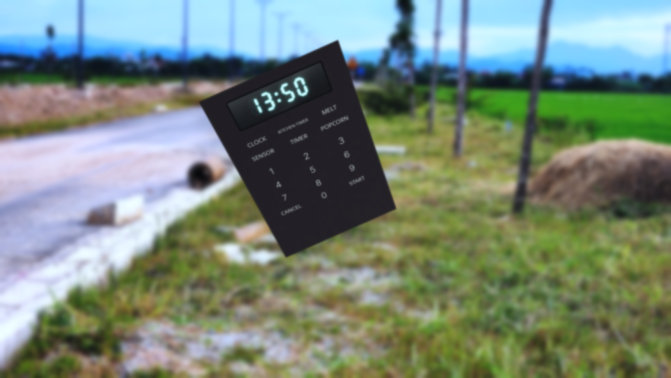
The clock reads h=13 m=50
